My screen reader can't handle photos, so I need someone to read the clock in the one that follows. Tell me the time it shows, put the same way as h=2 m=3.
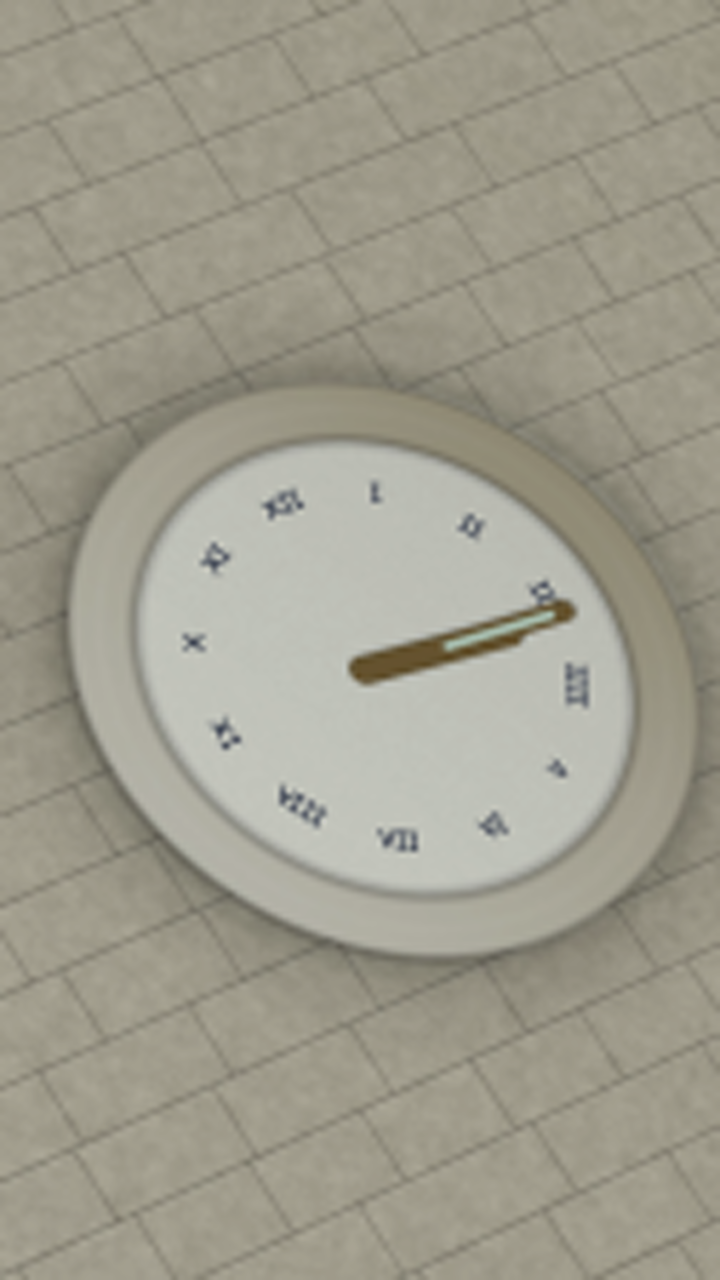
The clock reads h=3 m=16
